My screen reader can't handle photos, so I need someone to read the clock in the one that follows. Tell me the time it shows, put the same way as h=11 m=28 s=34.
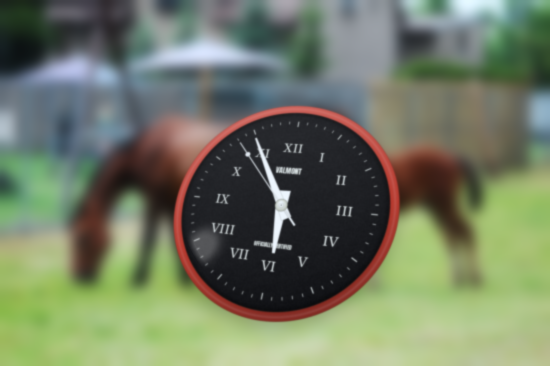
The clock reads h=5 m=54 s=53
